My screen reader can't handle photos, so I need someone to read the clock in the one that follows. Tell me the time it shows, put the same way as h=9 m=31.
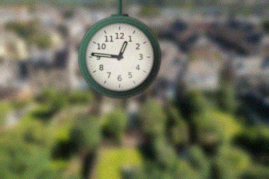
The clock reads h=12 m=46
